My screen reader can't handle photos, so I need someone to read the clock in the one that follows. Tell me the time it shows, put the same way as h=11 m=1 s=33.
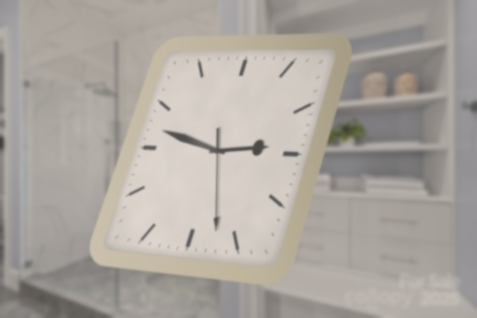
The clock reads h=2 m=47 s=27
